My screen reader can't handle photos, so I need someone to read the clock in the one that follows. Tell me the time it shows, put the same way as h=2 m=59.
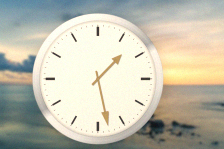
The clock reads h=1 m=28
